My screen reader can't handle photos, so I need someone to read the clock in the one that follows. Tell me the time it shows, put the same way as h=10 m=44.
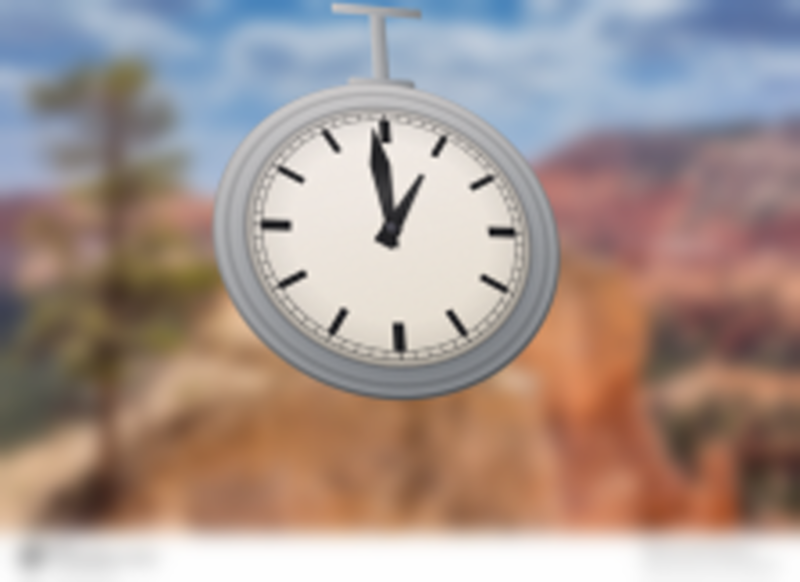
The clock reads h=12 m=59
